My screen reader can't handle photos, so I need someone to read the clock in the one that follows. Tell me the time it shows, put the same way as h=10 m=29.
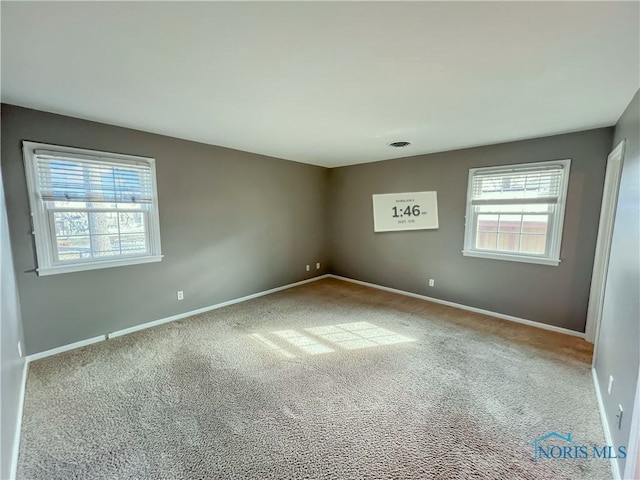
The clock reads h=1 m=46
